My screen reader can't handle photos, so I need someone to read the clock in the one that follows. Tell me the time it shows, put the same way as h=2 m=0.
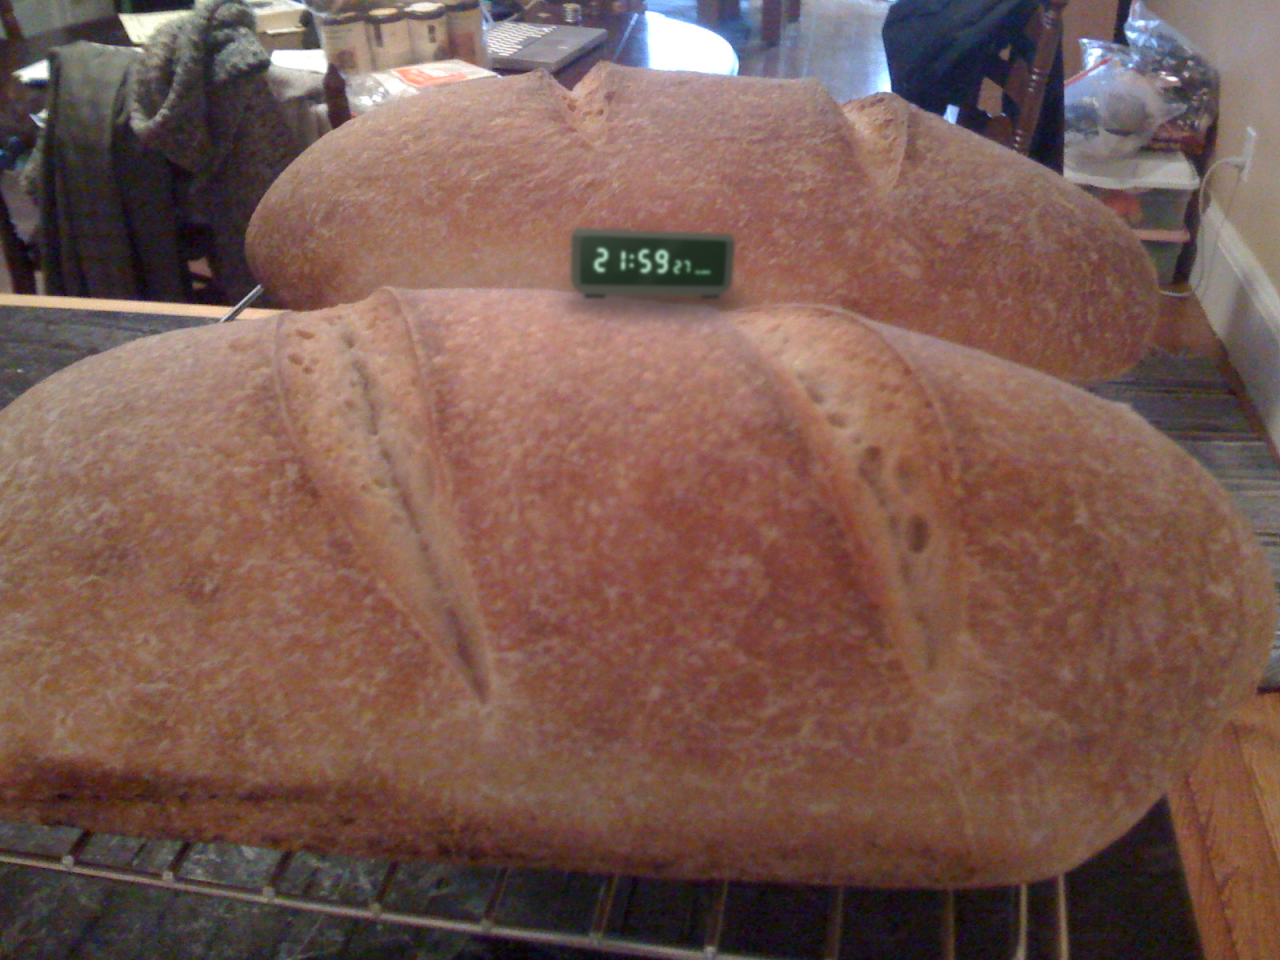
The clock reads h=21 m=59
